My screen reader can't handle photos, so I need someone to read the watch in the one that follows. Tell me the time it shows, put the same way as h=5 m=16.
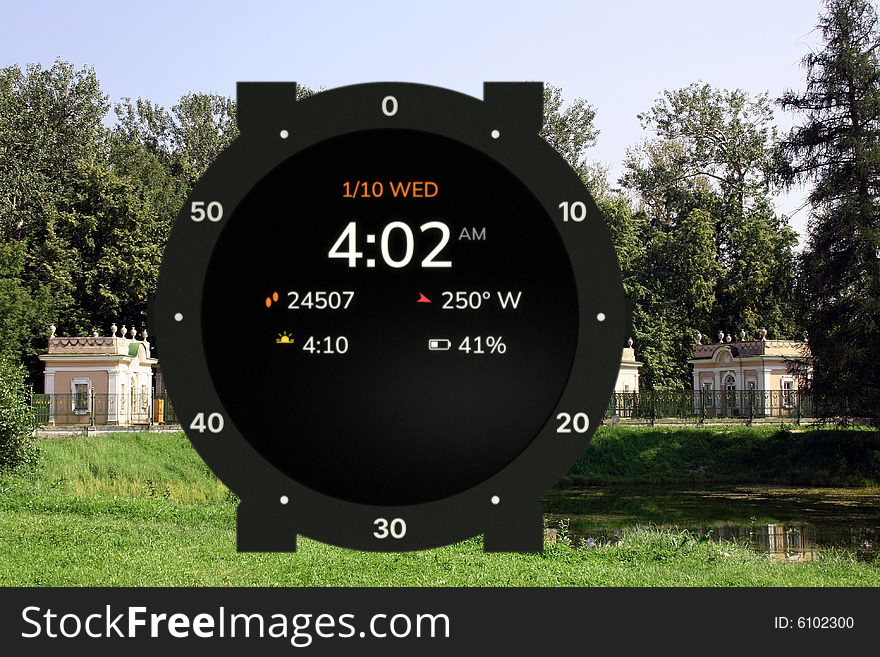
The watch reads h=4 m=2
